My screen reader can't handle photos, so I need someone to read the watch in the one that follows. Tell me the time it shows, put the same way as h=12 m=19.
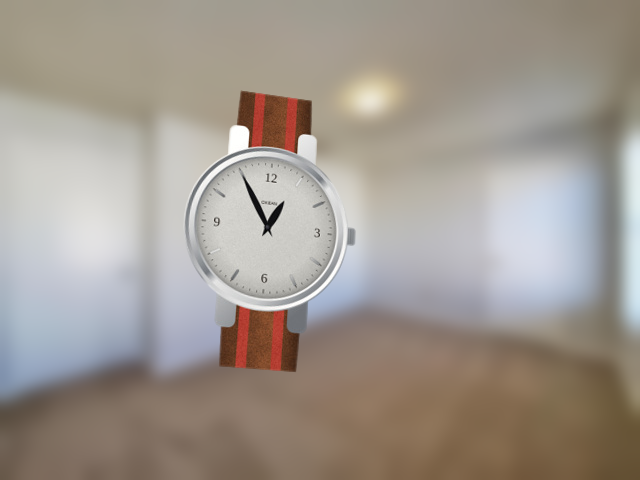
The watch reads h=12 m=55
